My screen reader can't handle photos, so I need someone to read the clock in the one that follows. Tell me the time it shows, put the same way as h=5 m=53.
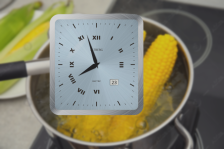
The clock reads h=7 m=57
